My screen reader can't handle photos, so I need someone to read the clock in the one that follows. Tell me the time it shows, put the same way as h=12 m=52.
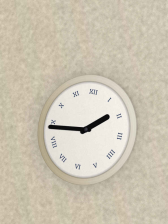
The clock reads h=1 m=44
